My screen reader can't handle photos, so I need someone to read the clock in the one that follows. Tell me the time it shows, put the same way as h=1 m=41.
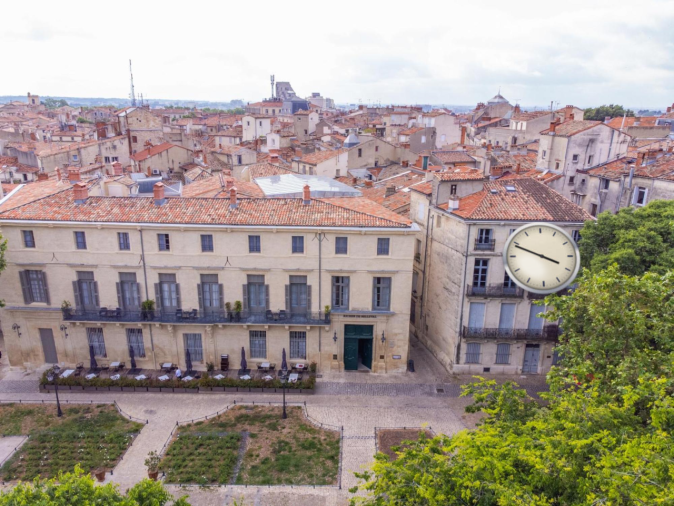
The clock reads h=3 m=49
